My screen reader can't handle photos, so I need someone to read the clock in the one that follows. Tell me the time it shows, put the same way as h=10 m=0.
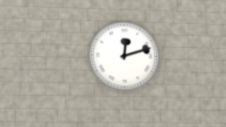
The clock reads h=12 m=12
